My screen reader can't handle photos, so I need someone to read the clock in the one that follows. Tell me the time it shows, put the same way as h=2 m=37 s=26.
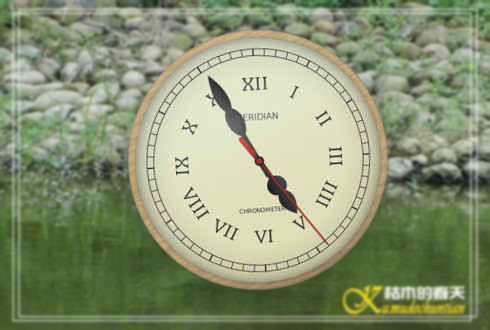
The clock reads h=4 m=55 s=24
